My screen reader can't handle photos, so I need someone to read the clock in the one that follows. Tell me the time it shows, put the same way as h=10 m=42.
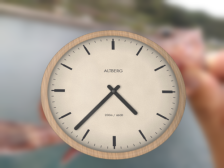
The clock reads h=4 m=37
